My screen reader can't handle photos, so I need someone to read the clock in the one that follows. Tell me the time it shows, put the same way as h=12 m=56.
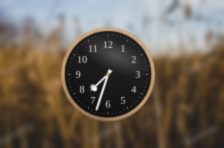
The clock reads h=7 m=33
